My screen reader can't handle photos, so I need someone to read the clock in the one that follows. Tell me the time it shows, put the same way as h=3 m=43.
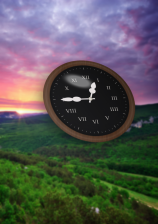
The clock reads h=12 m=45
